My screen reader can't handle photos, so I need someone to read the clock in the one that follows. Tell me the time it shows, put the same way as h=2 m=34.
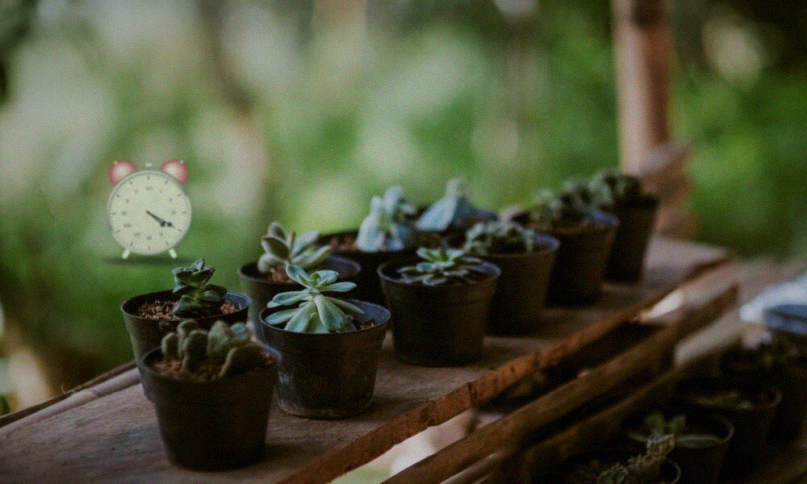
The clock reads h=4 m=20
